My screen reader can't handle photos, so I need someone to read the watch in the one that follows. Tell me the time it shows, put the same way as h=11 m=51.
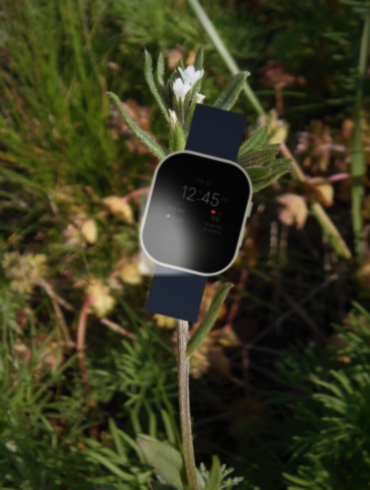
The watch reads h=12 m=45
